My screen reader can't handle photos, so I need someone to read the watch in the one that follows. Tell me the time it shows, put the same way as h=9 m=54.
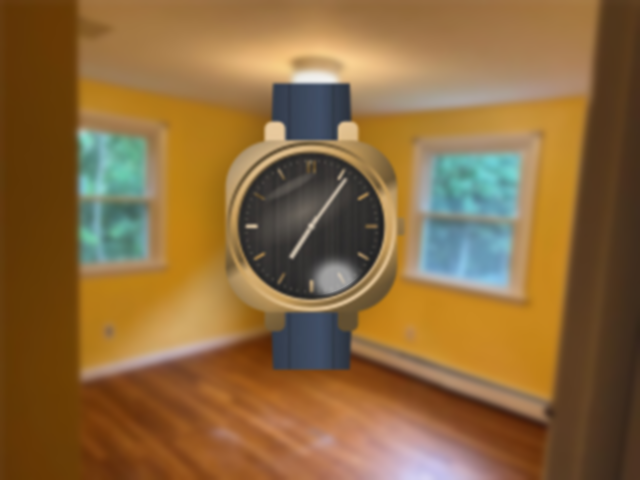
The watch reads h=7 m=6
